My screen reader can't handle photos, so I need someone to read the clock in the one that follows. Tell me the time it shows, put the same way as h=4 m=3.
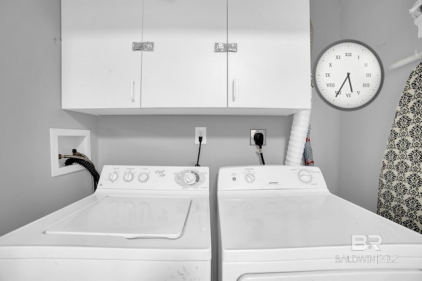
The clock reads h=5 m=35
